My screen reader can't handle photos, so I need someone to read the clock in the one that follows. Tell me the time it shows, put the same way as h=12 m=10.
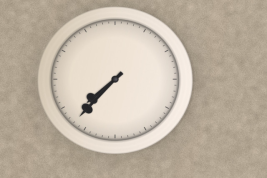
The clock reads h=7 m=37
